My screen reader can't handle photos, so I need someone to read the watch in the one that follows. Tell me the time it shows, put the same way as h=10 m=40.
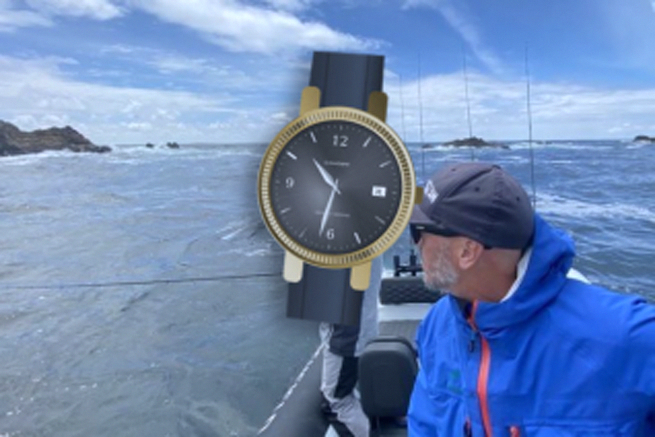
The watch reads h=10 m=32
